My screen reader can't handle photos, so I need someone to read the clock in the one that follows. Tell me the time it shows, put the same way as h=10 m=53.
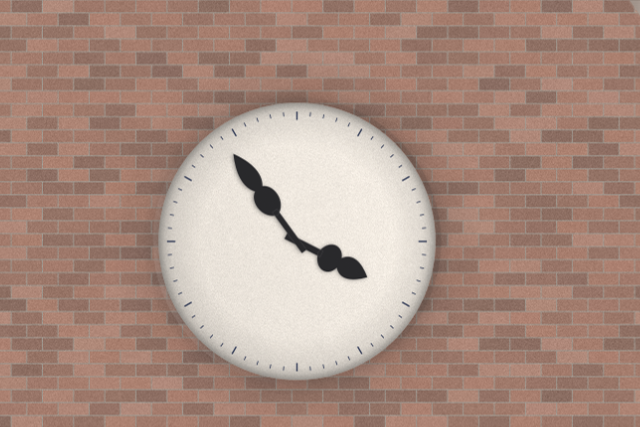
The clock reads h=3 m=54
